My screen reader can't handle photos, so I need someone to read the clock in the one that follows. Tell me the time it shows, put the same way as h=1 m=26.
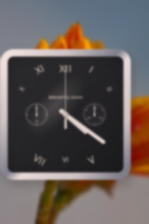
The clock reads h=4 m=21
